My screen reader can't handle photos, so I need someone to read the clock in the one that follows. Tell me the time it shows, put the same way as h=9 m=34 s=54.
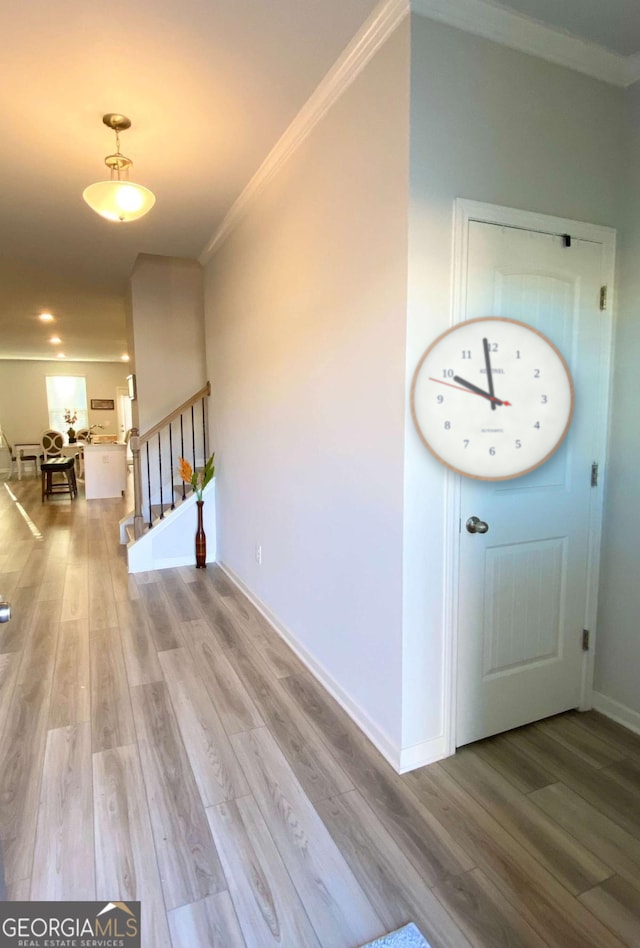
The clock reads h=9 m=58 s=48
